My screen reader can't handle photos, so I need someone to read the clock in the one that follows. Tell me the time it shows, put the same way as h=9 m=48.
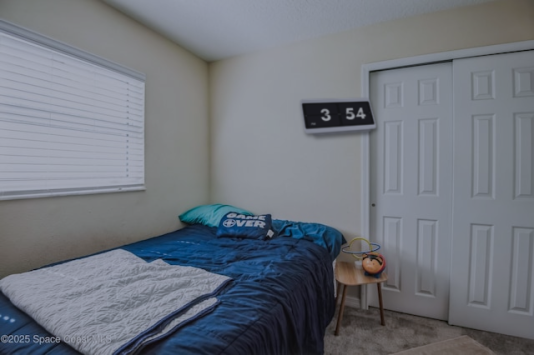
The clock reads h=3 m=54
